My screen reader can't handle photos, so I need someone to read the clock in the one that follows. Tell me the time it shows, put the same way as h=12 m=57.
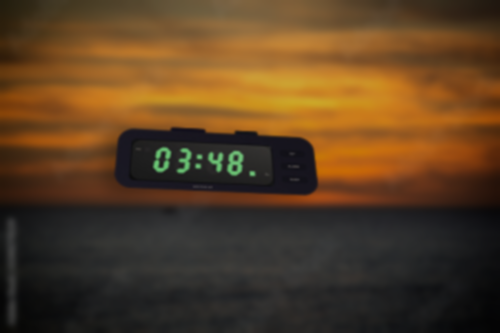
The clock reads h=3 m=48
